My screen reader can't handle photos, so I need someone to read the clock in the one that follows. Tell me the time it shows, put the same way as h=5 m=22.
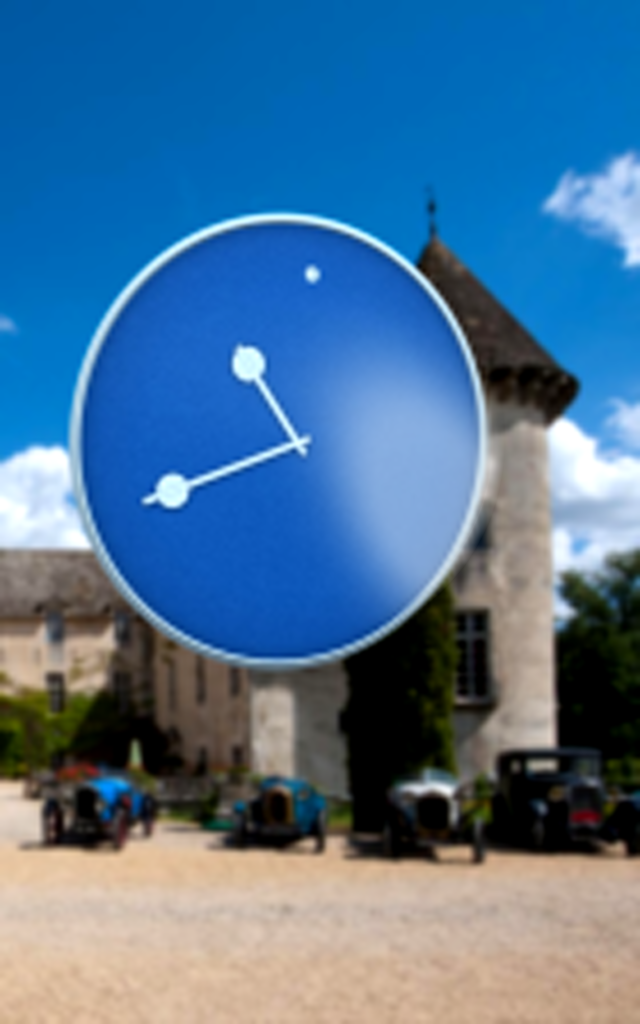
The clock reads h=10 m=41
